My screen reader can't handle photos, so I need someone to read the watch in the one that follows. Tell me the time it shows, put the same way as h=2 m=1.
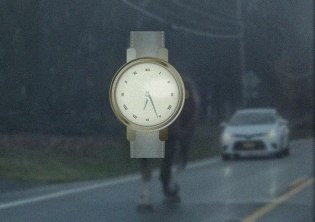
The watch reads h=6 m=26
